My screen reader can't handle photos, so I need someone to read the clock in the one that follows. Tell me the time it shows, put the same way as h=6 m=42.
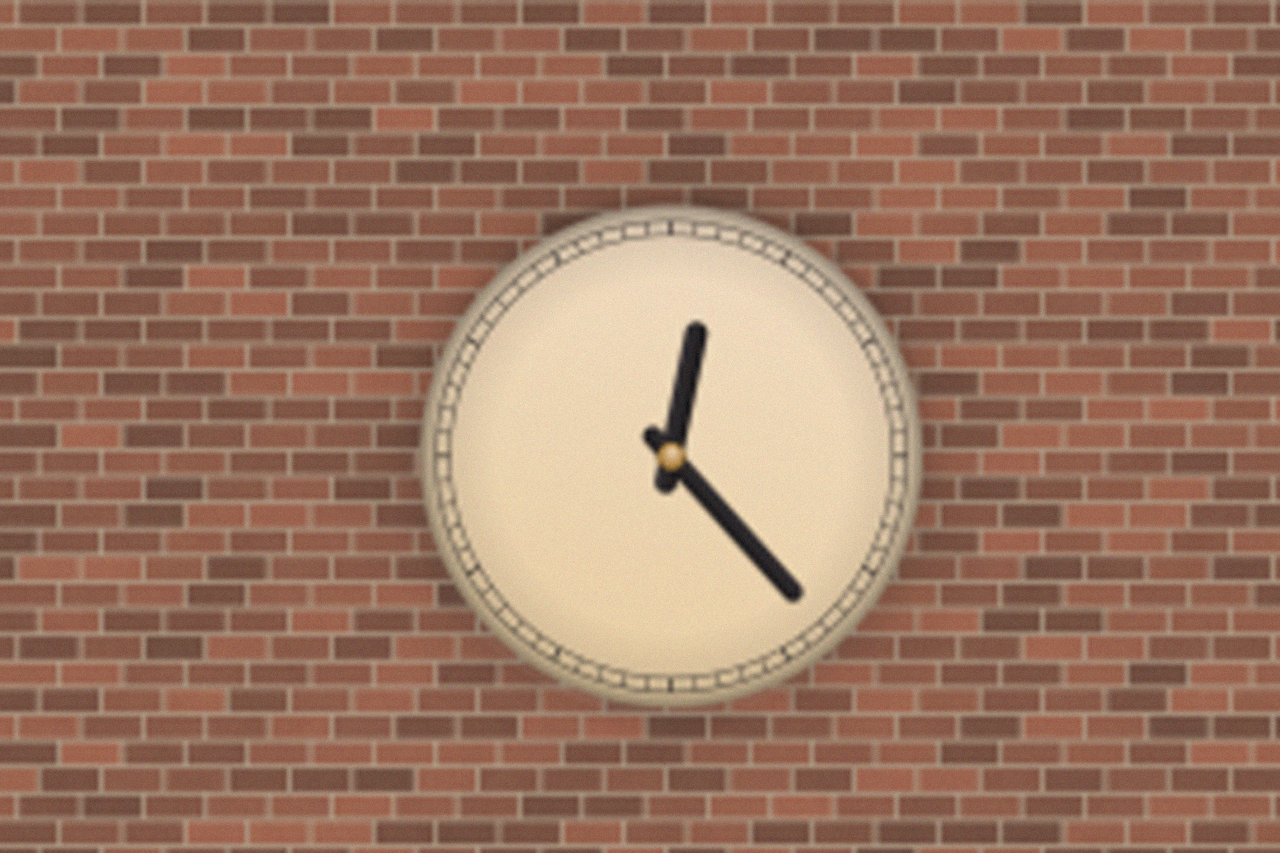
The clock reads h=12 m=23
